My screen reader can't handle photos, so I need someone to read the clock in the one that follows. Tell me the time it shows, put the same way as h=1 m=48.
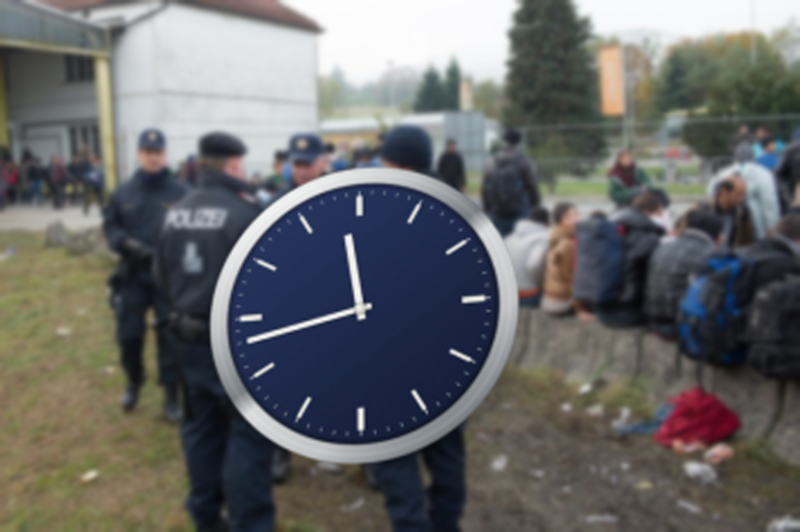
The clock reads h=11 m=43
